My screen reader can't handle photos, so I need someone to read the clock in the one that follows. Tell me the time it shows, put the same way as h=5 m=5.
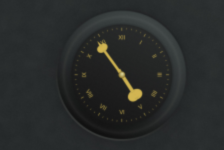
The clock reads h=4 m=54
